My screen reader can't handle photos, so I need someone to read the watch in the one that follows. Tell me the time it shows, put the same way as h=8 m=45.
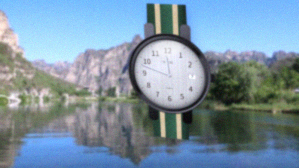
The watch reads h=11 m=48
